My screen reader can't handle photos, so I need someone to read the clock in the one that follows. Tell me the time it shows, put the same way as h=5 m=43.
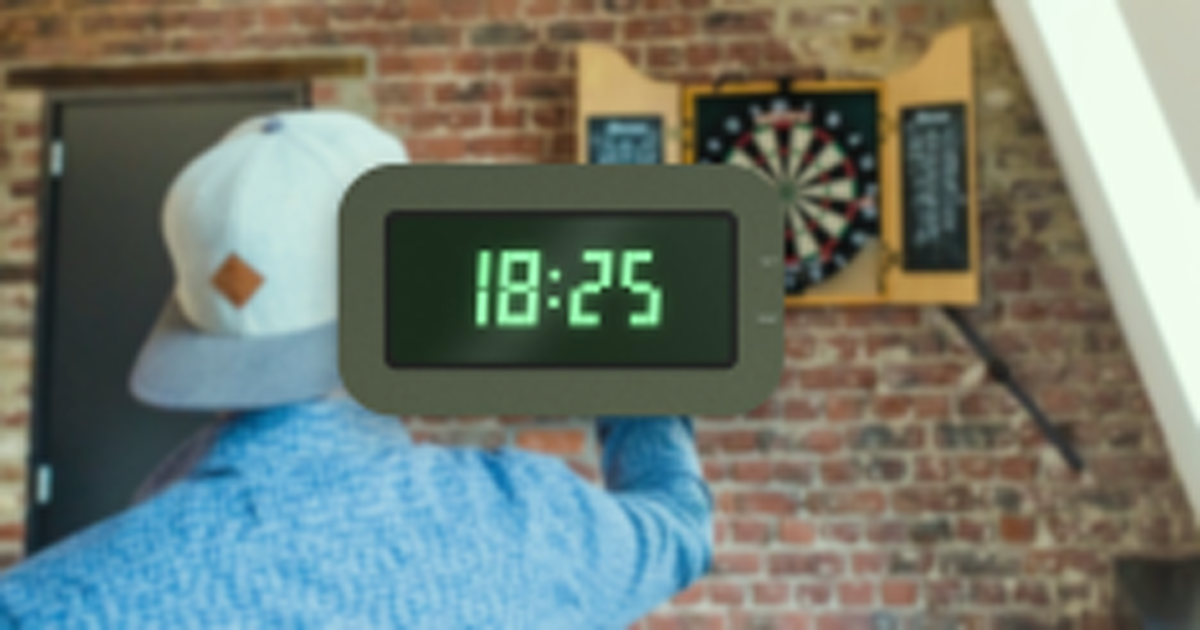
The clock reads h=18 m=25
